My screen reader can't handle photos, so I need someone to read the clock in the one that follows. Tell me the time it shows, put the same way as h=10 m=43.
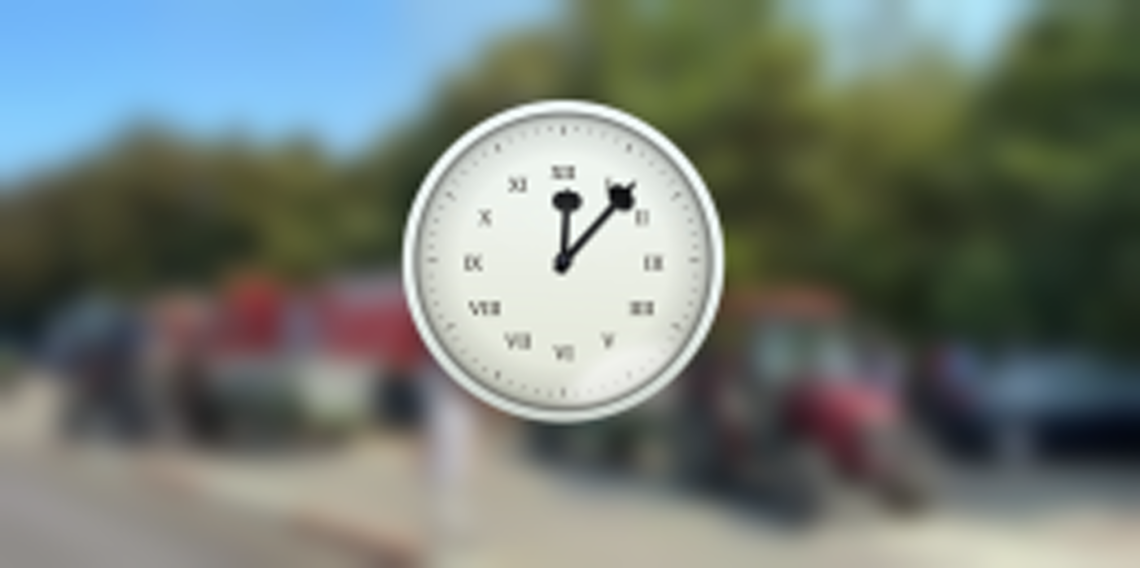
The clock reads h=12 m=7
